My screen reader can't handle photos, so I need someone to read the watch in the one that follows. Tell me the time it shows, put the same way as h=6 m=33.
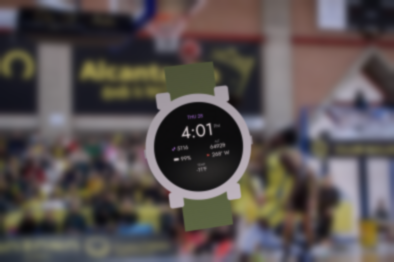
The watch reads h=4 m=1
